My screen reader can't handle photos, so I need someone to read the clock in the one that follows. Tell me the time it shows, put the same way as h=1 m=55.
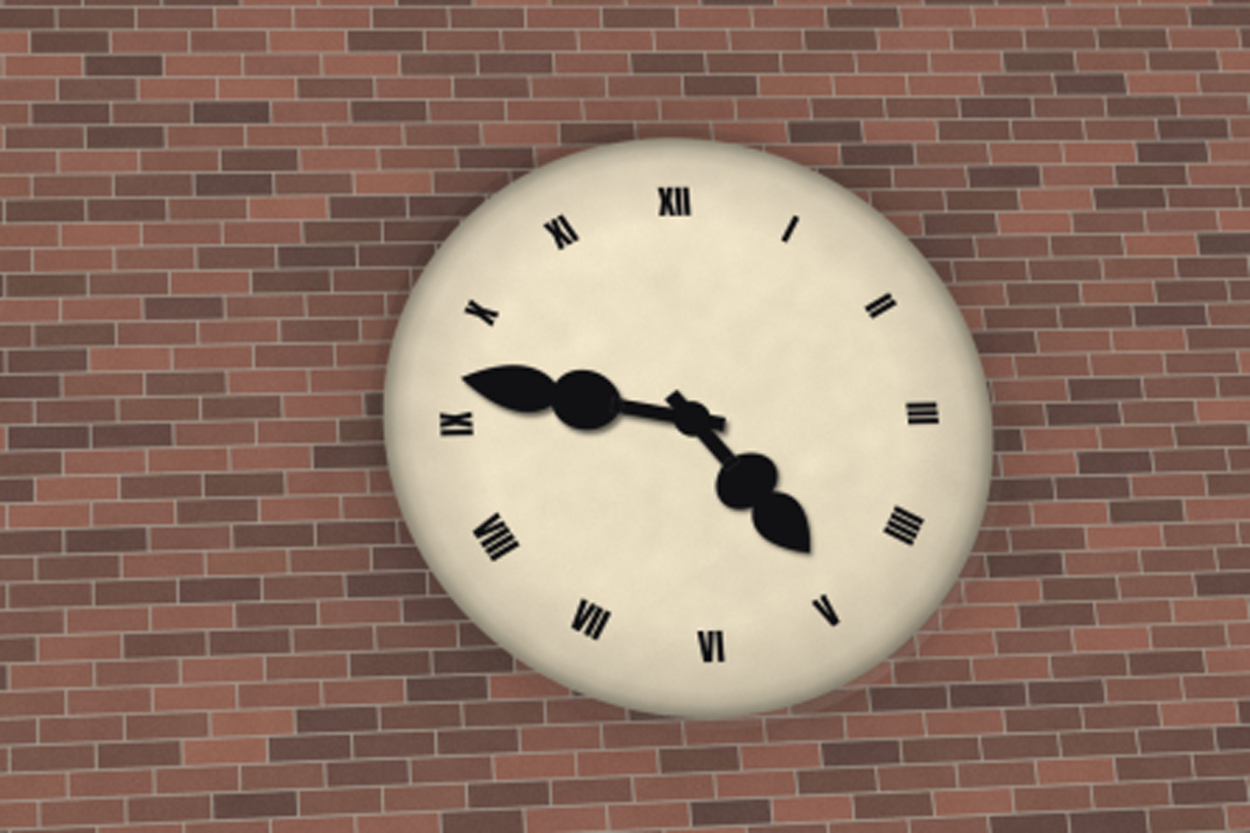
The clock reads h=4 m=47
